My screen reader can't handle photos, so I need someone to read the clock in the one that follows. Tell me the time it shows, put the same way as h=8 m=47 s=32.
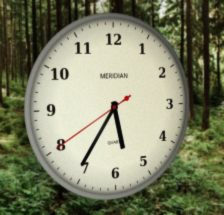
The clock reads h=5 m=35 s=40
